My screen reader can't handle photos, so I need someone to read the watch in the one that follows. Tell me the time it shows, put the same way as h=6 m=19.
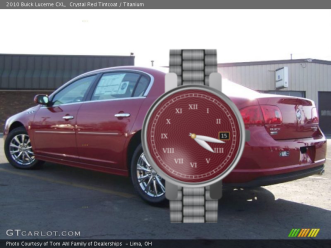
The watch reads h=4 m=17
